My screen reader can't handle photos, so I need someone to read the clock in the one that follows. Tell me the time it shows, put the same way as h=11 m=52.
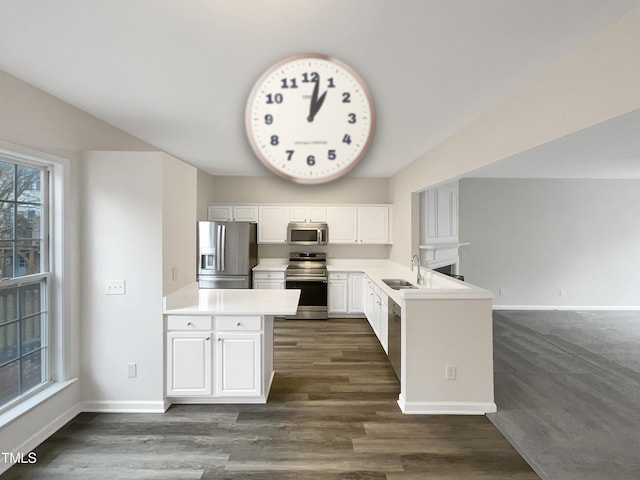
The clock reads h=1 m=2
